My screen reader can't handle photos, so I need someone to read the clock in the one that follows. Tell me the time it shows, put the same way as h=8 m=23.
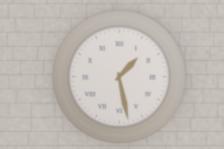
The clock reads h=1 m=28
